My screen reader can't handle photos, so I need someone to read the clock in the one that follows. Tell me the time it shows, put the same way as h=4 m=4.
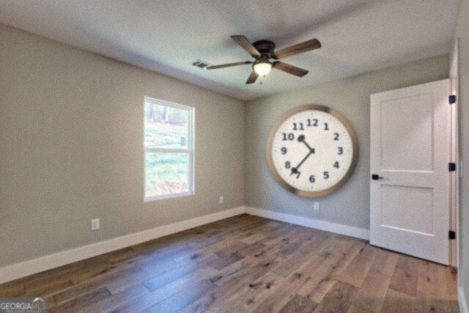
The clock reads h=10 m=37
